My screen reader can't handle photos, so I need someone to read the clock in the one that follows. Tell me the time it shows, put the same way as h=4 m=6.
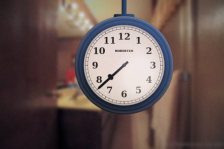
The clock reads h=7 m=38
